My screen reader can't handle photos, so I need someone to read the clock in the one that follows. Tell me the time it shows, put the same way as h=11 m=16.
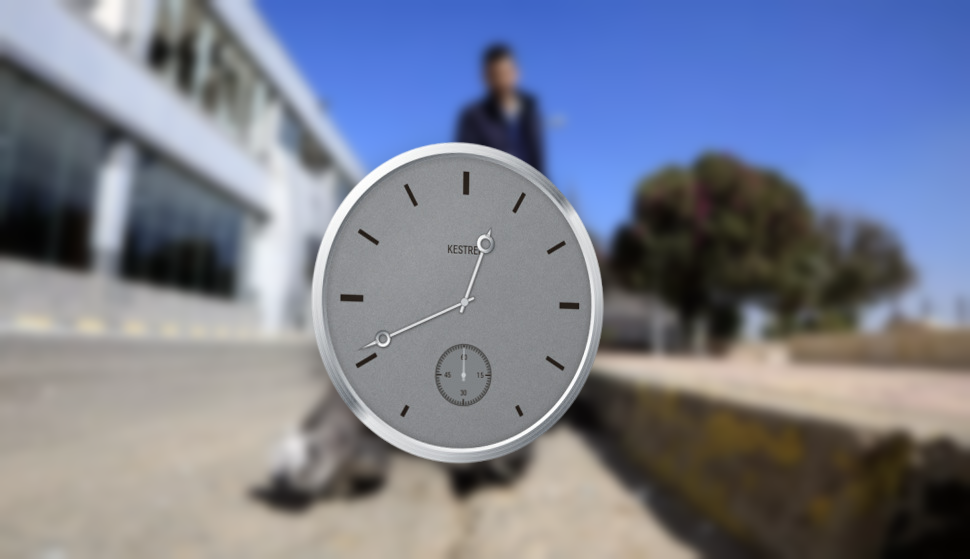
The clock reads h=12 m=41
